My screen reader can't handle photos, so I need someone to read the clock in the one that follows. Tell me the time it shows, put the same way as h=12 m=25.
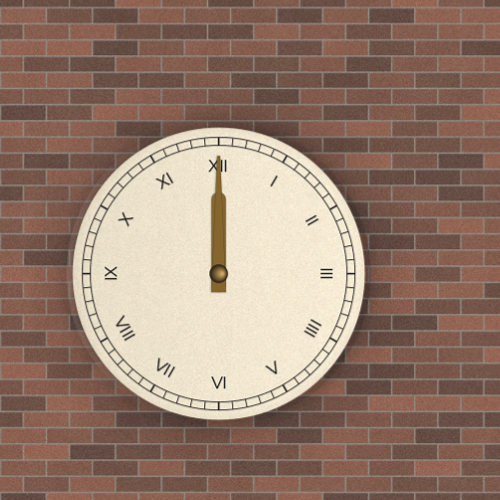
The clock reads h=12 m=0
